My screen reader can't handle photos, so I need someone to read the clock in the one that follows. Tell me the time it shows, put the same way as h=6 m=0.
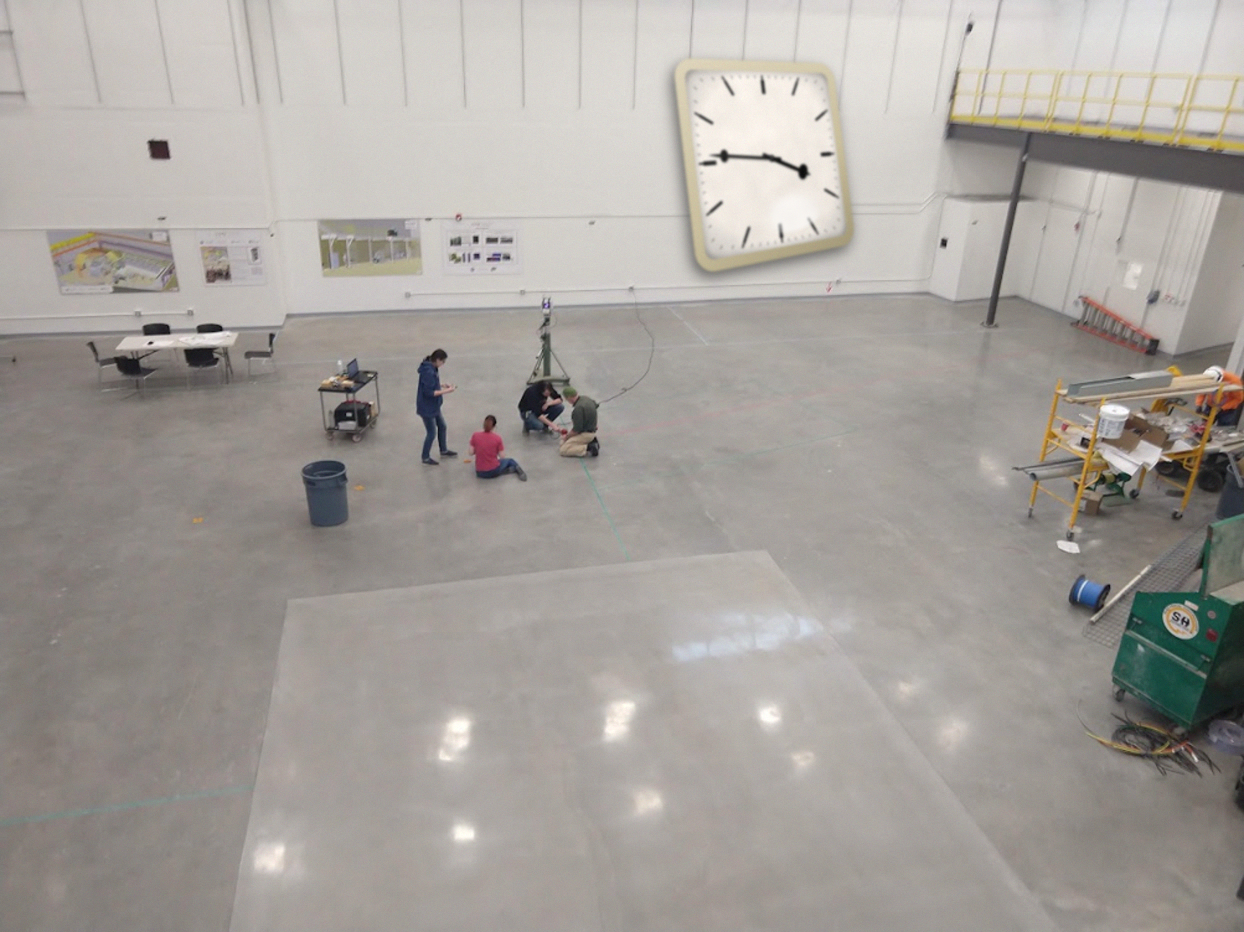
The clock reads h=3 m=46
